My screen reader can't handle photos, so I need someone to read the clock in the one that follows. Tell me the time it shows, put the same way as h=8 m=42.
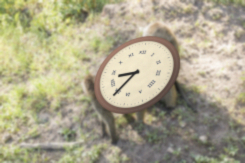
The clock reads h=8 m=35
